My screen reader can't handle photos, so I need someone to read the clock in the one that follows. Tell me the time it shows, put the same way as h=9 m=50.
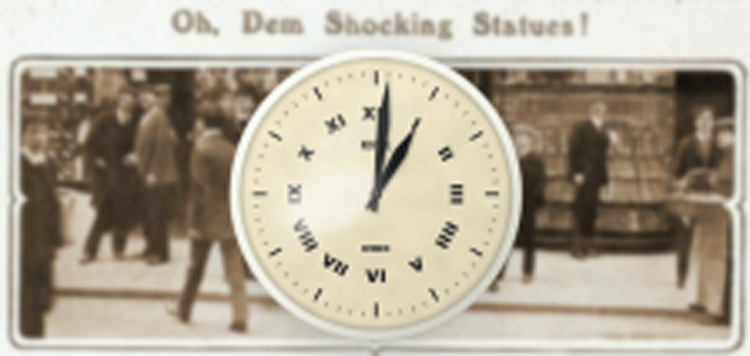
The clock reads h=1 m=1
